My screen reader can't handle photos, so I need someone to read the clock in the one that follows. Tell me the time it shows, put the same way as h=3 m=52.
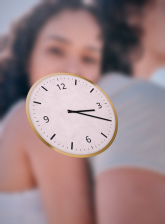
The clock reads h=3 m=20
